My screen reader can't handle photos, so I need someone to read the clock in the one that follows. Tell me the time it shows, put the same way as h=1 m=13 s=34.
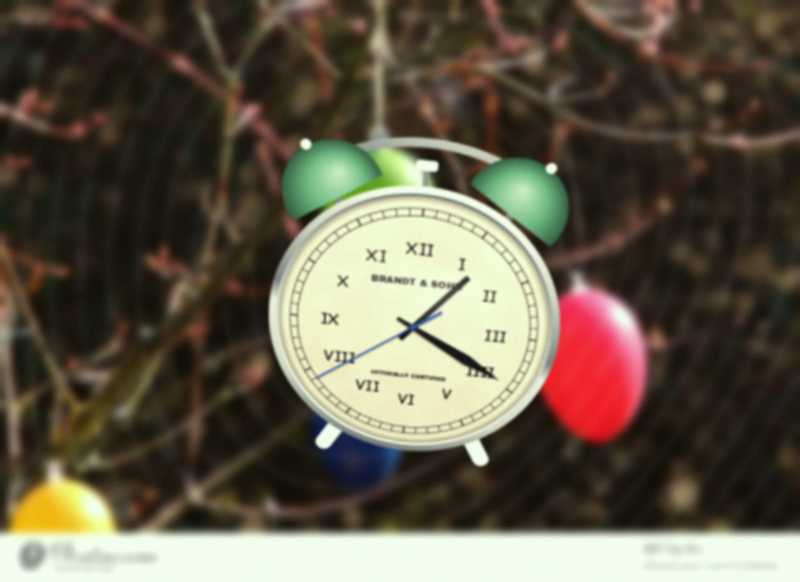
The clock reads h=1 m=19 s=39
